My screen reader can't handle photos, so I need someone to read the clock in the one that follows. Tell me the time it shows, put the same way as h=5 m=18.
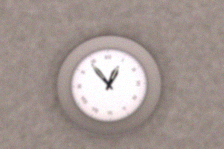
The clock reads h=12 m=54
